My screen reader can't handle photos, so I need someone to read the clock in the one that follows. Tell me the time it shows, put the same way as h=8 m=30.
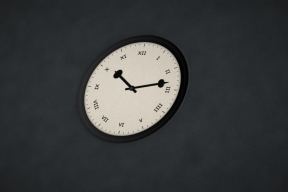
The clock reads h=10 m=13
